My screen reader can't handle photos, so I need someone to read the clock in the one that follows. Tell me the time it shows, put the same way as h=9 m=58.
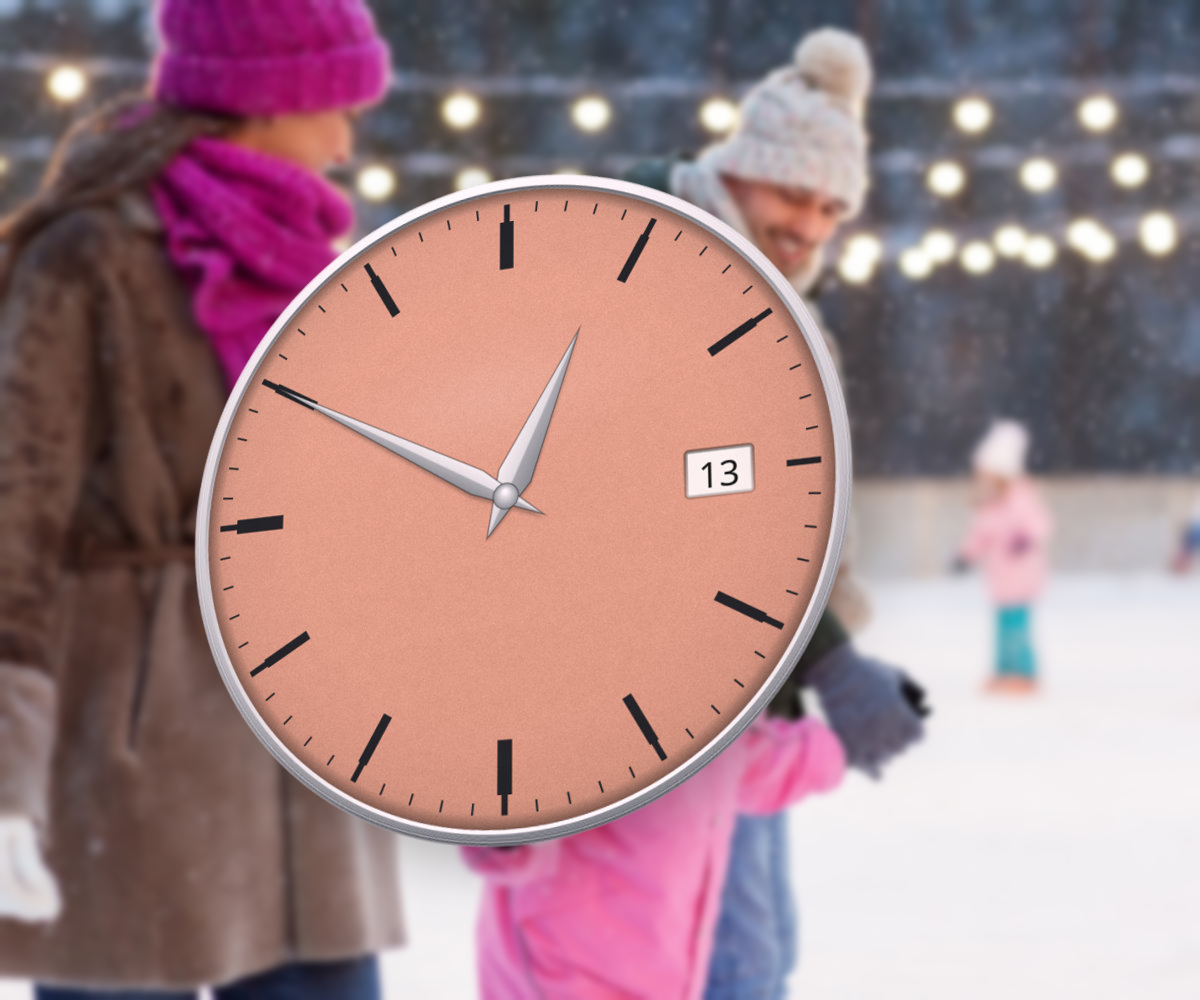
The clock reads h=12 m=50
